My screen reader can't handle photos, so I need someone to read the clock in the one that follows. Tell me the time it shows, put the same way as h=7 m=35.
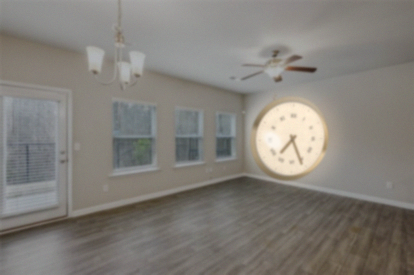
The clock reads h=7 m=26
